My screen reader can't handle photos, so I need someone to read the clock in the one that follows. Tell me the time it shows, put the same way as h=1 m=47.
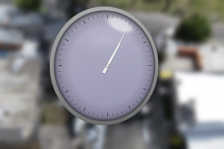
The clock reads h=1 m=5
